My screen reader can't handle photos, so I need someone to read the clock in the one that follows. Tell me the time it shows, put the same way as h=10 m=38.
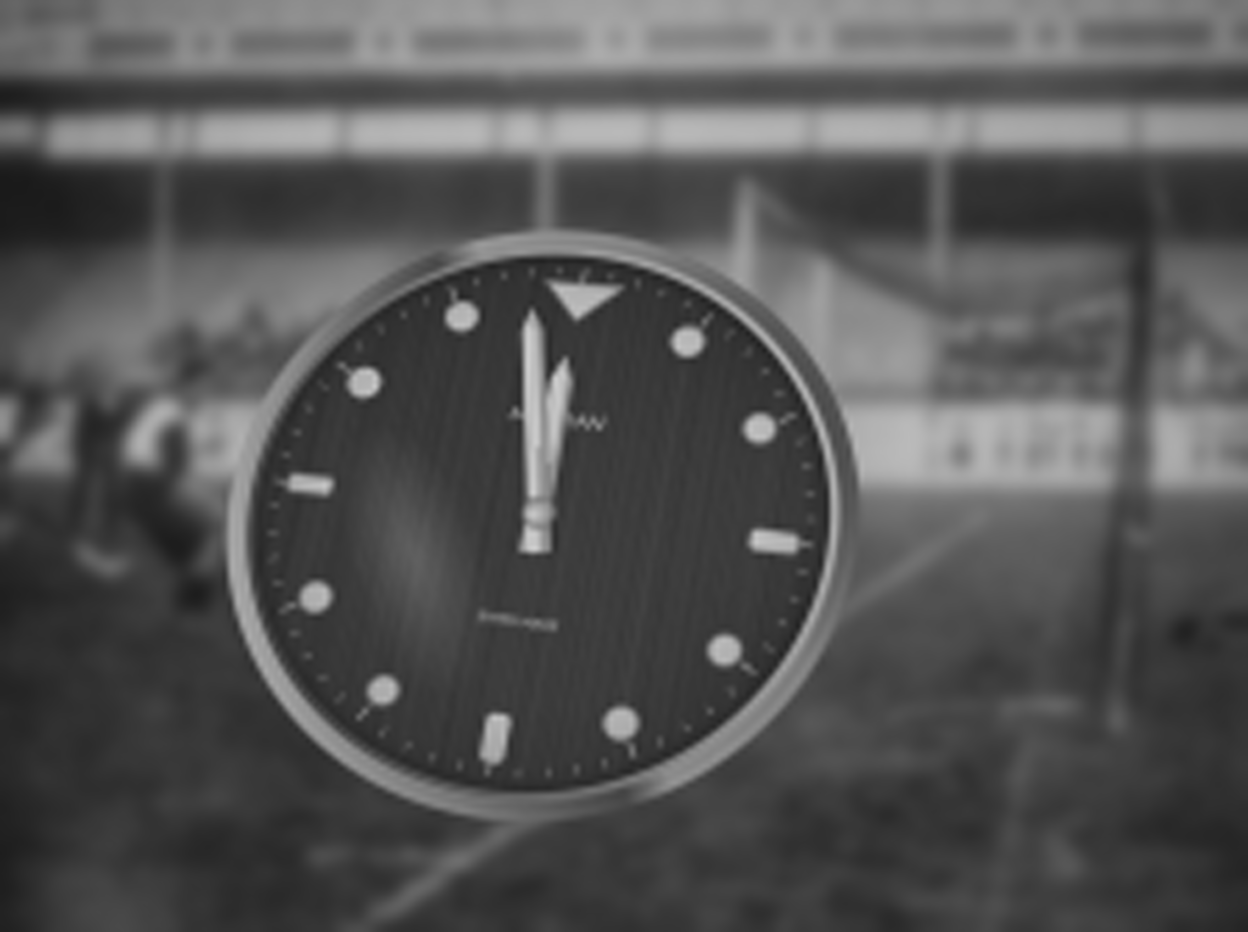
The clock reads h=11 m=58
